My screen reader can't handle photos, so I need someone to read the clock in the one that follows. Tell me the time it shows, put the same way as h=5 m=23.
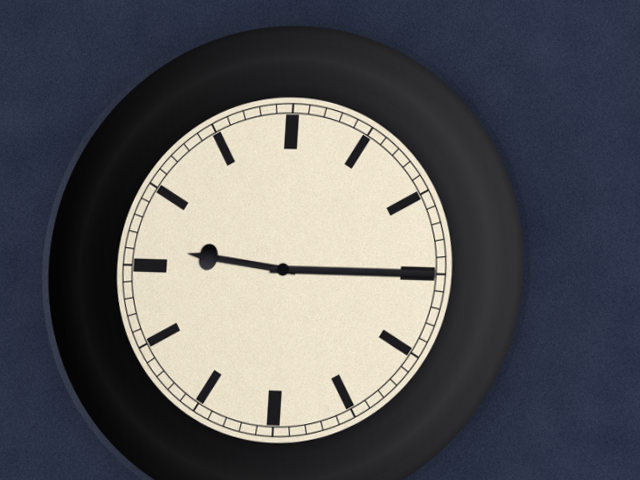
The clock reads h=9 m=15
